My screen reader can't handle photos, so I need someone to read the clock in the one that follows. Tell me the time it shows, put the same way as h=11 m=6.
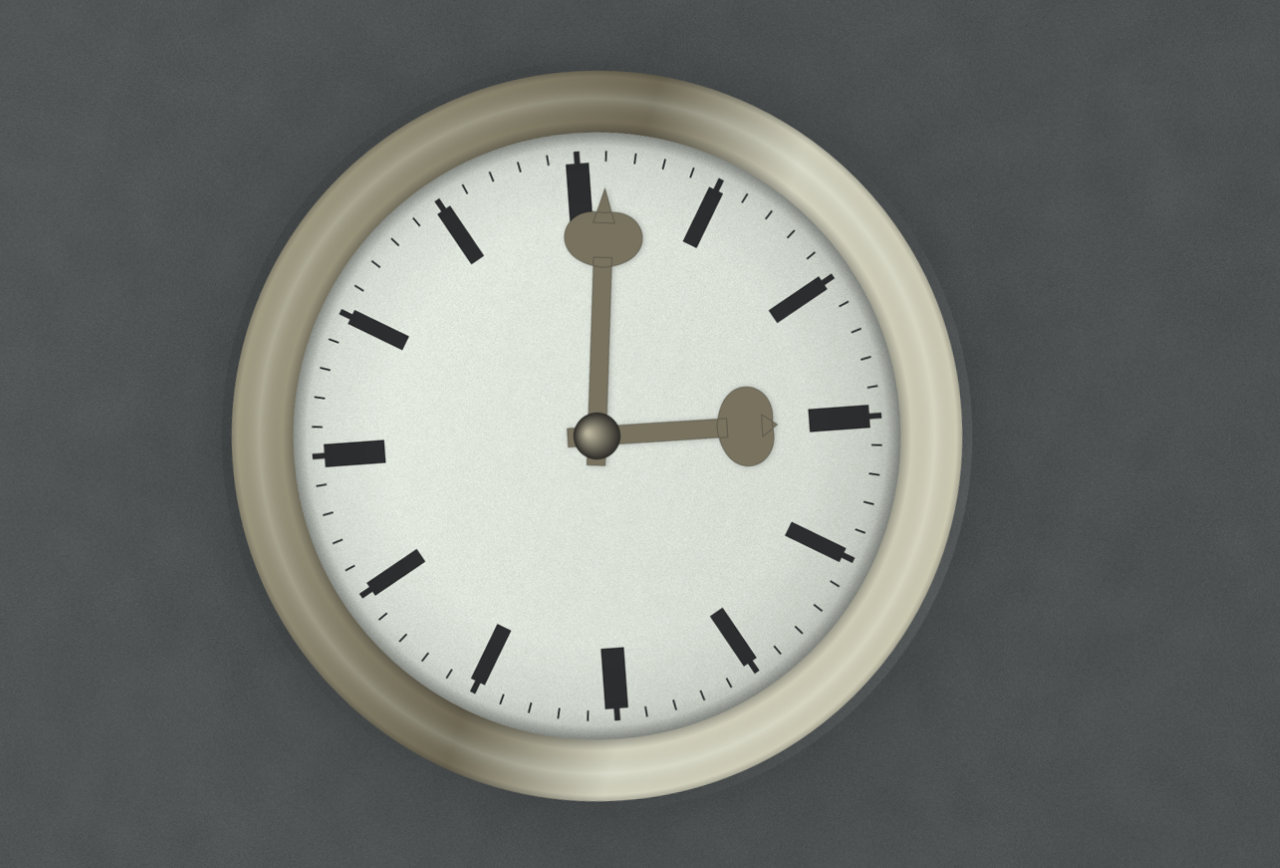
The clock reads h=3 m=1
